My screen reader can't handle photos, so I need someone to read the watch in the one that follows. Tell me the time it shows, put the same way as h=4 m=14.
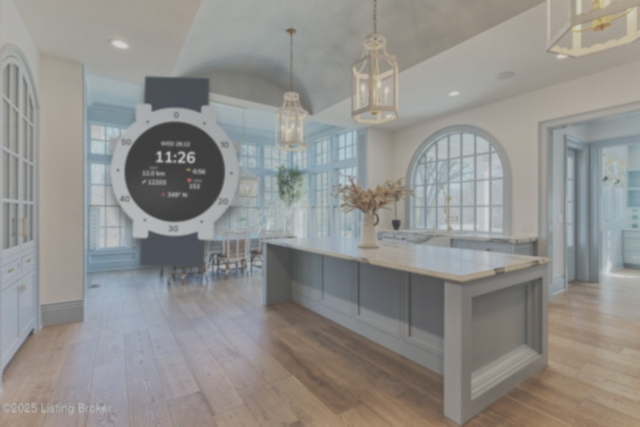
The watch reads h=11 m=26
